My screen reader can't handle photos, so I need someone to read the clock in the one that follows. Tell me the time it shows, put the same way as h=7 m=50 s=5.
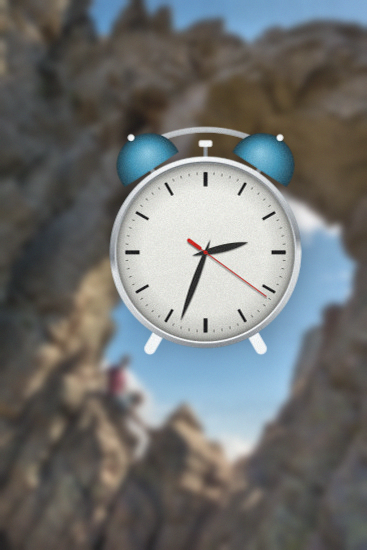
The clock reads h=2 m=33 s=21
